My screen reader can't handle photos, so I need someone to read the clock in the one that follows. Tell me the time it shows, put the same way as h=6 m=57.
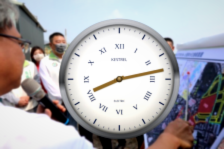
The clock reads h=8 m=13
